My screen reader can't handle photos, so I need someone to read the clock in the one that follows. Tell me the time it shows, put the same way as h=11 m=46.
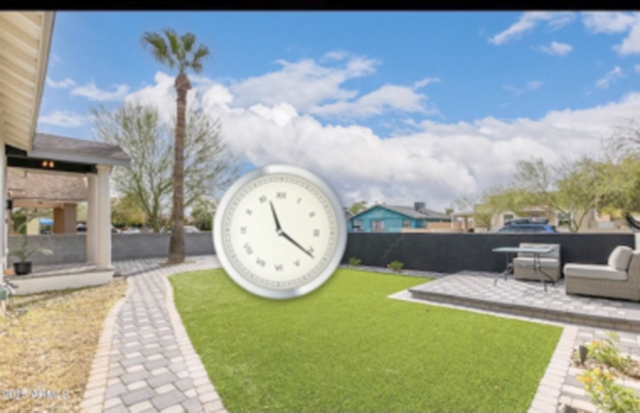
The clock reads h=11 m=21
